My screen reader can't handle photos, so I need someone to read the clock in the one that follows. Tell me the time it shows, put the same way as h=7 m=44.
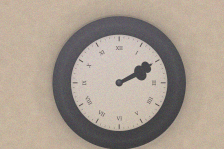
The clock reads h=2 m=10
